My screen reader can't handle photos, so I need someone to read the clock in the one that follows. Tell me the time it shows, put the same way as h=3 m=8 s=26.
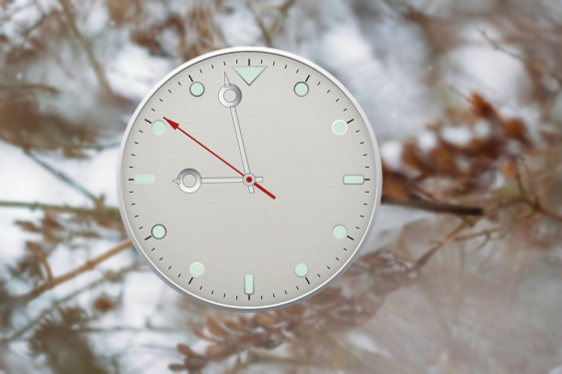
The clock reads h=8 m=57 s=51
